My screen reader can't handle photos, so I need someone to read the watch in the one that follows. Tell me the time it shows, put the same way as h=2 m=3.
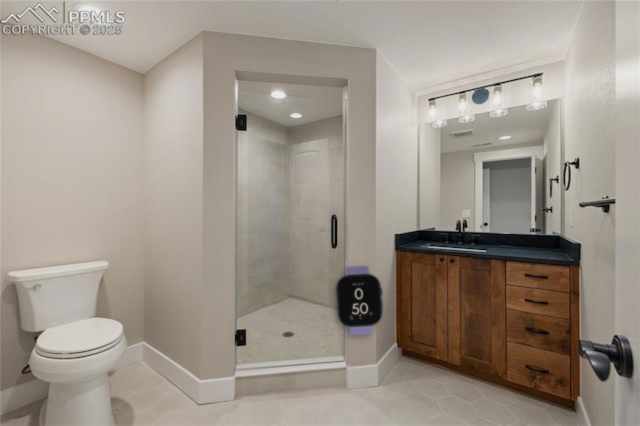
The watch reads h=0 m=50
